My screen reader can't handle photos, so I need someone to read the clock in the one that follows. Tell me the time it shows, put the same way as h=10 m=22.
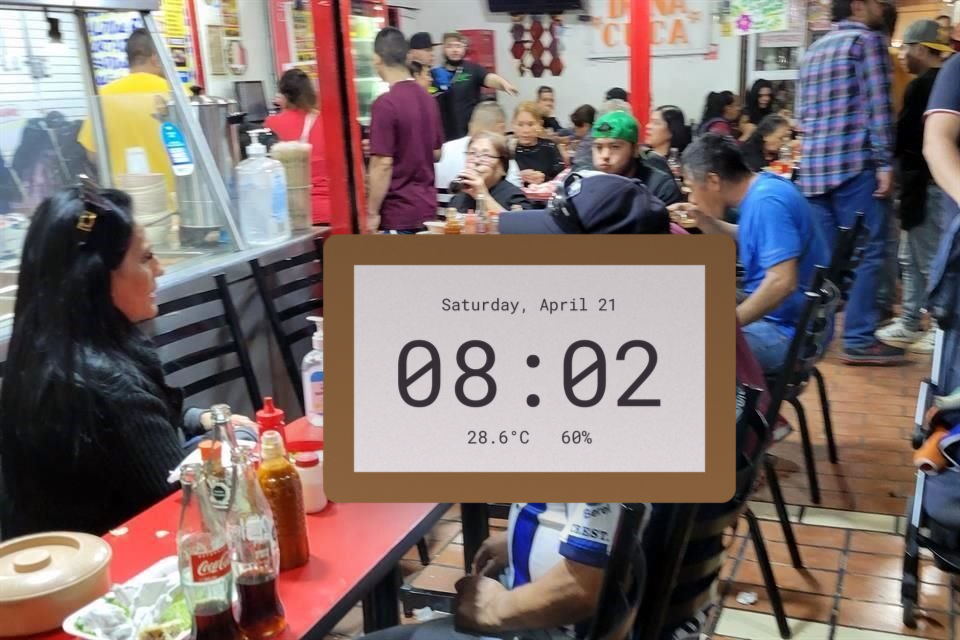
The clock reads h=8 m=2
